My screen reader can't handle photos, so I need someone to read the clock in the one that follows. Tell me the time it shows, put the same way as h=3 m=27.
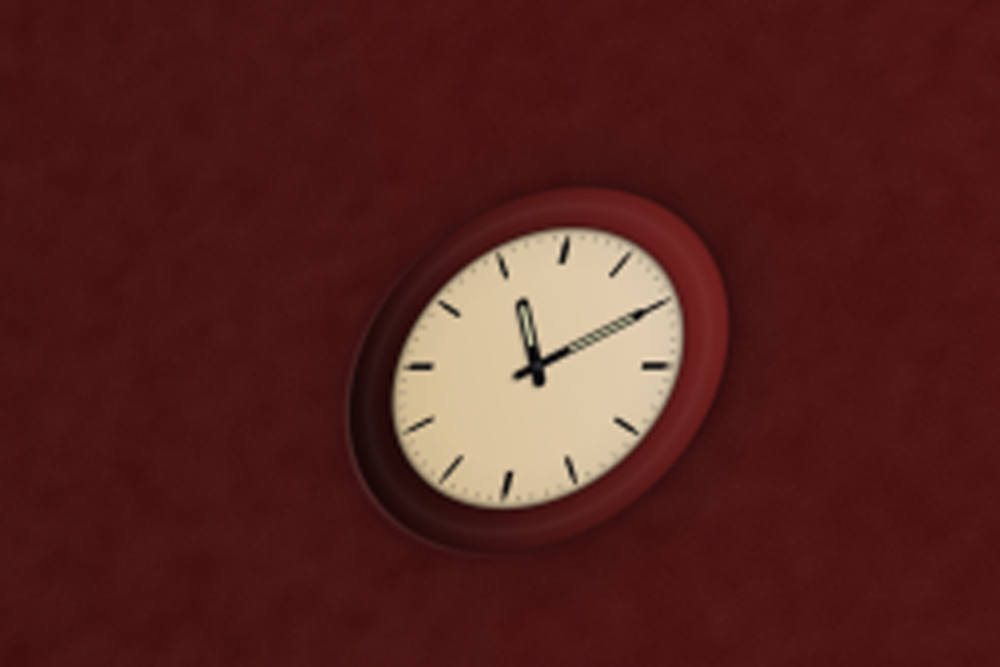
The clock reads h=11 m=10
